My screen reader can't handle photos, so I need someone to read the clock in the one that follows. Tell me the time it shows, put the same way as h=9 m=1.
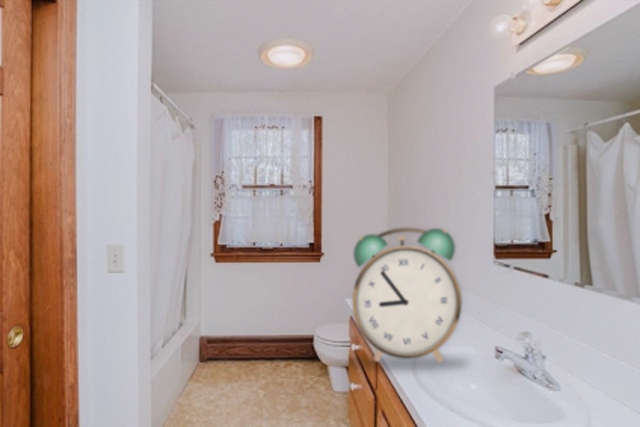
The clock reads h=8 m=54
